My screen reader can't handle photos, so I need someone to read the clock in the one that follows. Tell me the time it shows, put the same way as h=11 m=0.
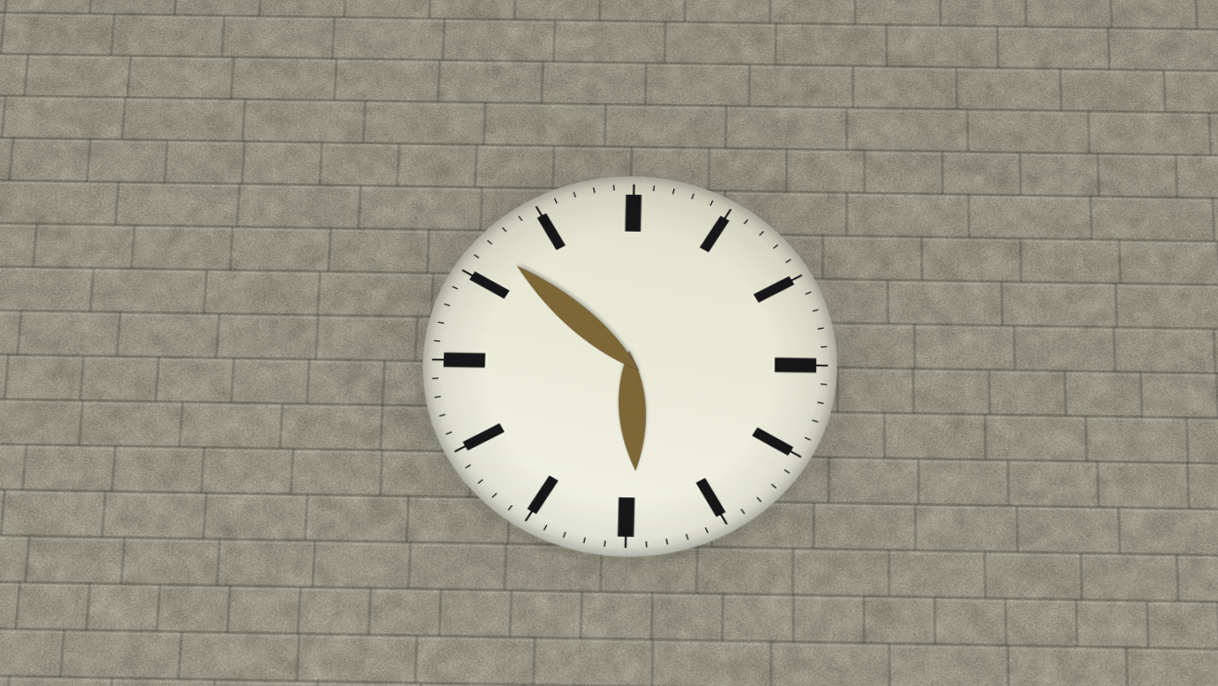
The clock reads h=5 m=52
